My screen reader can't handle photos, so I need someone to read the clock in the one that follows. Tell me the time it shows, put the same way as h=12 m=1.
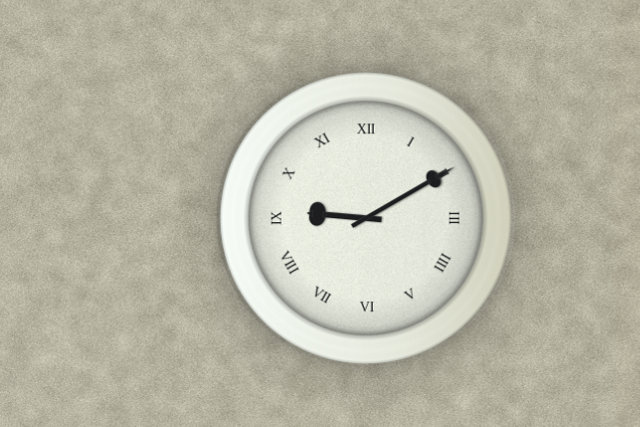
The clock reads h=9 m=10
